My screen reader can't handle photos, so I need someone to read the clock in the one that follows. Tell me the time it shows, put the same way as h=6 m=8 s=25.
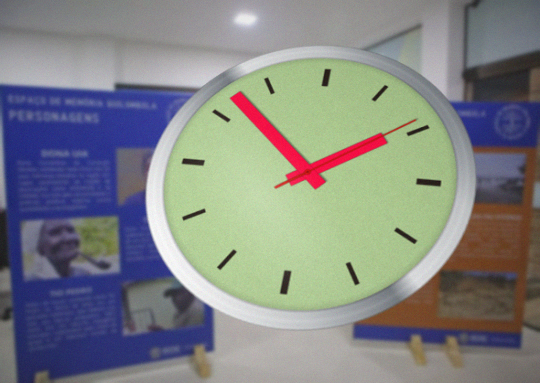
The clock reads h=1 m=52 s=9
